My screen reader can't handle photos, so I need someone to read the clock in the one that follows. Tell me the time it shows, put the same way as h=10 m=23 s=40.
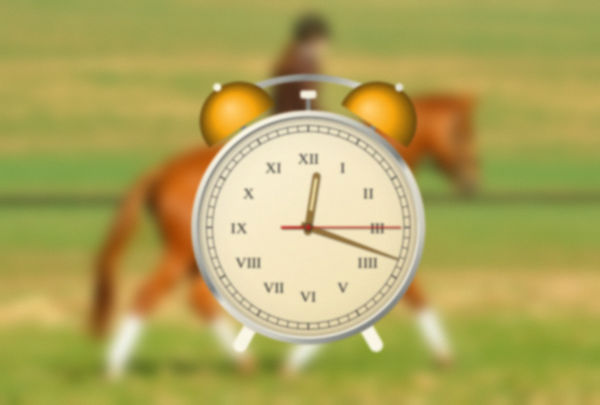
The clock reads h=12 m=18 s=15
